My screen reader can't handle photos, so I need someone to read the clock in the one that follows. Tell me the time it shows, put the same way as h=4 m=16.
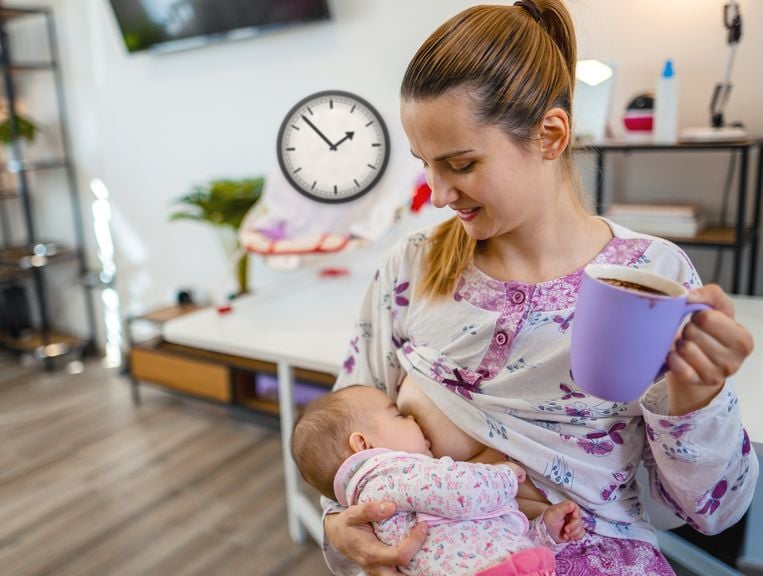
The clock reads h=1 m=53
